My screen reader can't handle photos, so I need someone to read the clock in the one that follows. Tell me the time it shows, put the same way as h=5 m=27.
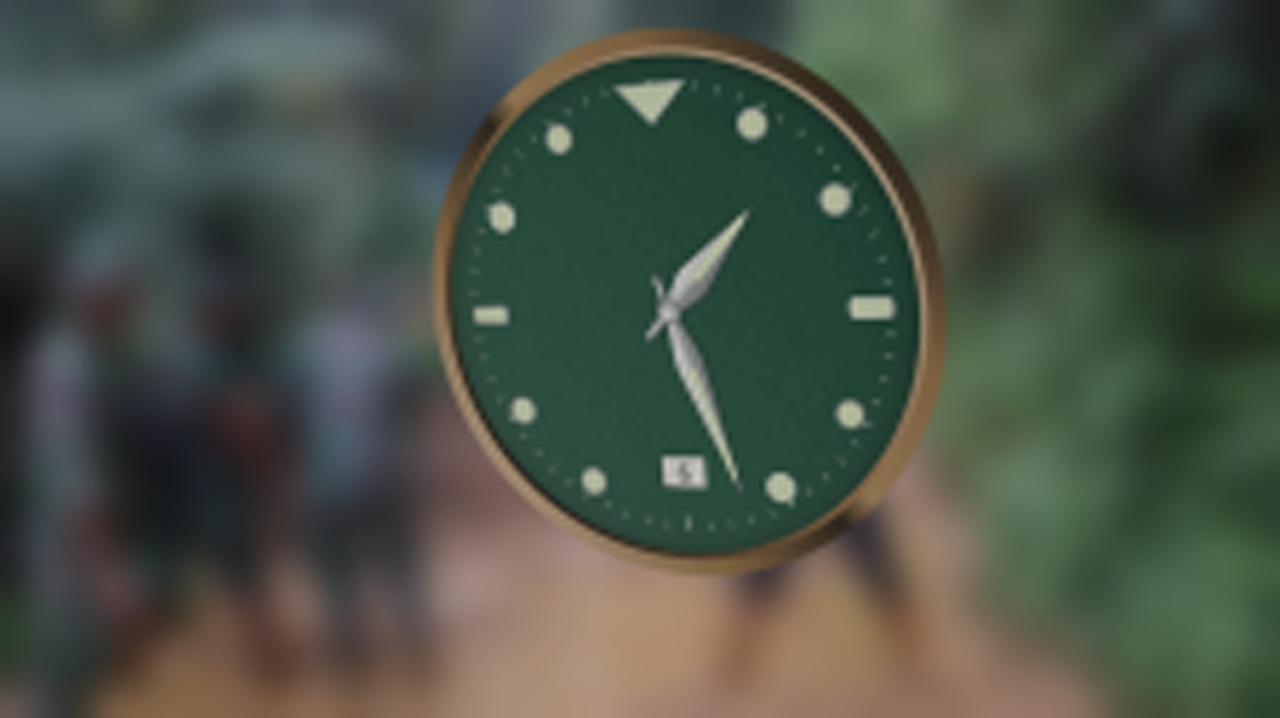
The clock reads h=1 m=27
